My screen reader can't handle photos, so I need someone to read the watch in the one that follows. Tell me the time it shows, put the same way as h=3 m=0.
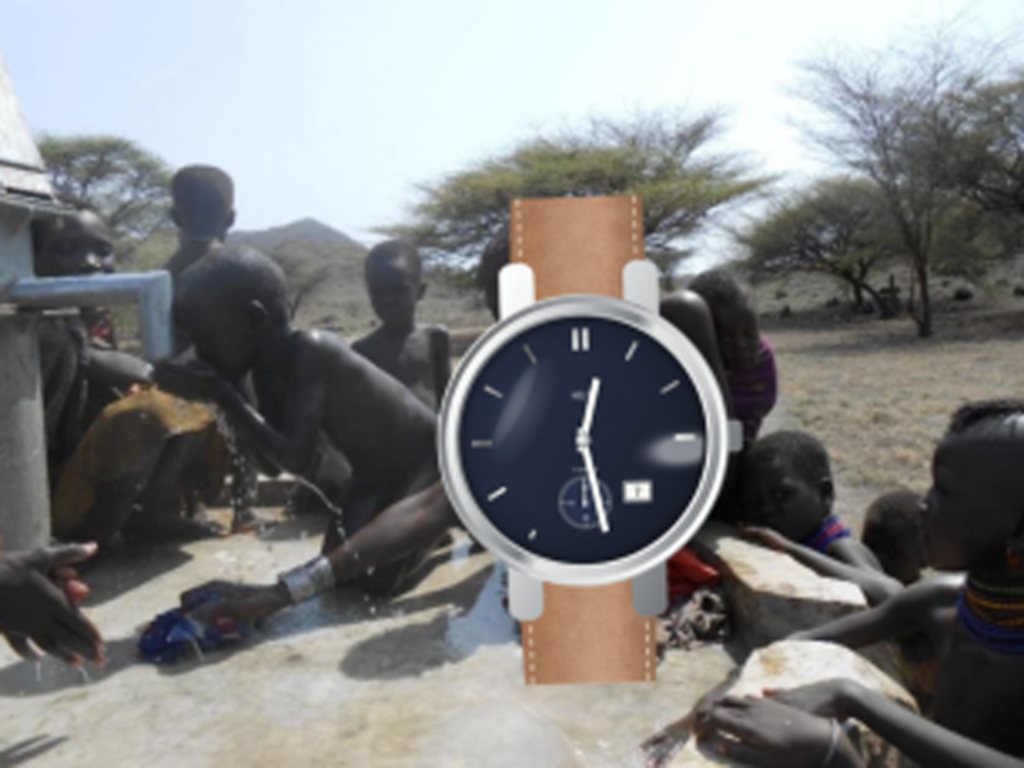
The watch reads h=12 m=28
